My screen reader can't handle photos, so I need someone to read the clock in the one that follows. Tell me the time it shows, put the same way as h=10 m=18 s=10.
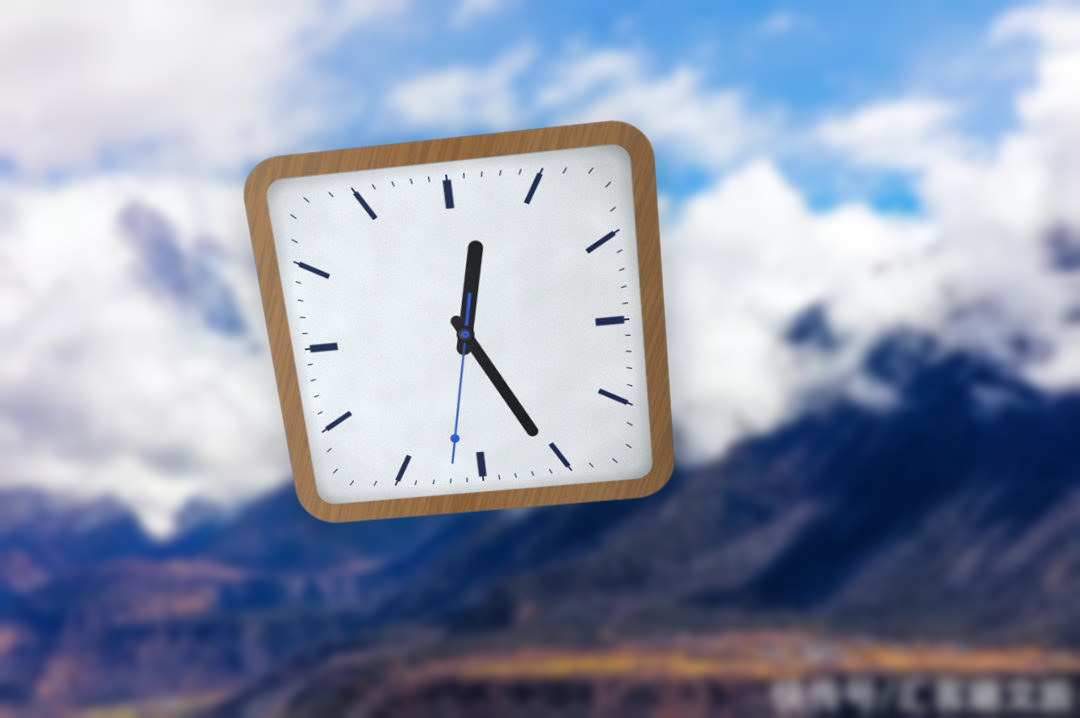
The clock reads h=12 m=25 s=32
